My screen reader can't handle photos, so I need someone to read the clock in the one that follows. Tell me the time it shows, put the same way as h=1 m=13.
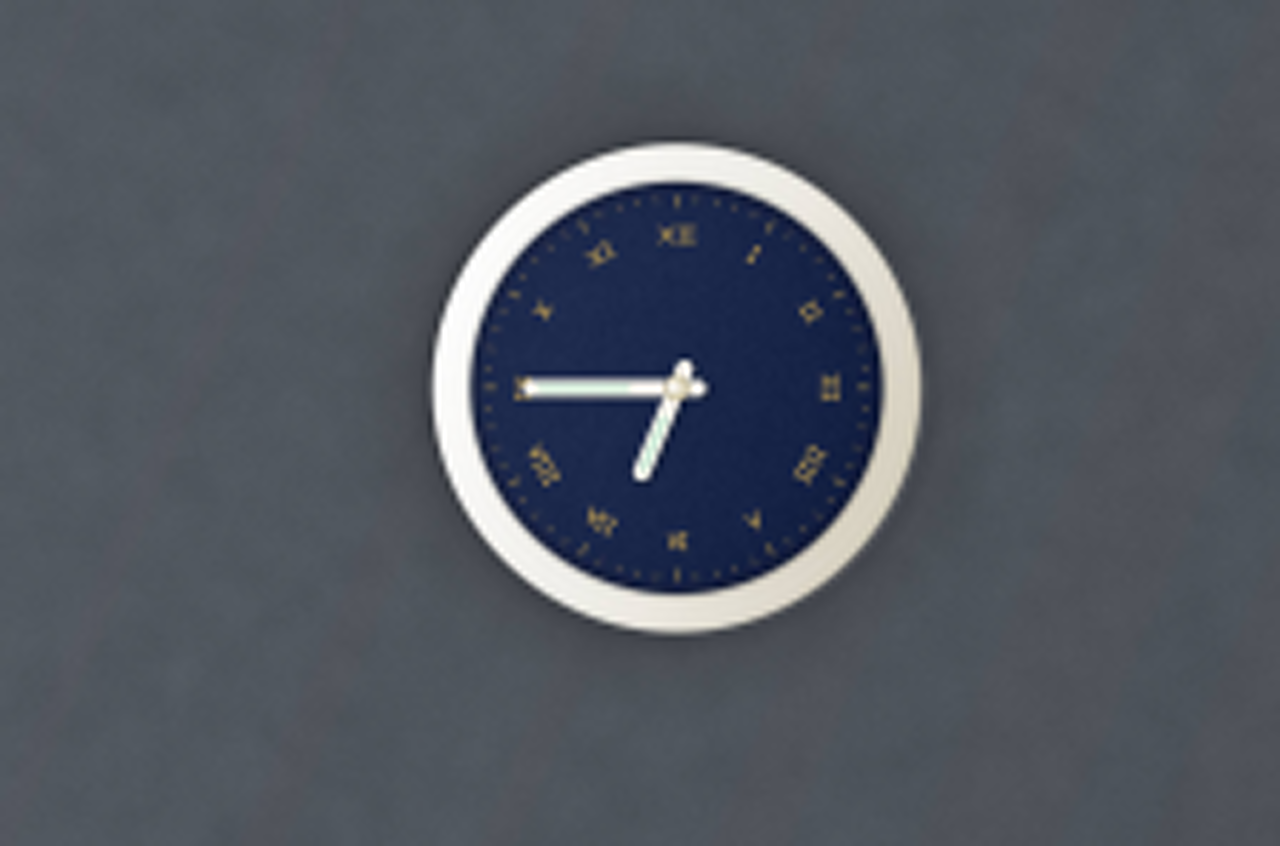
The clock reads h=6 m=45
